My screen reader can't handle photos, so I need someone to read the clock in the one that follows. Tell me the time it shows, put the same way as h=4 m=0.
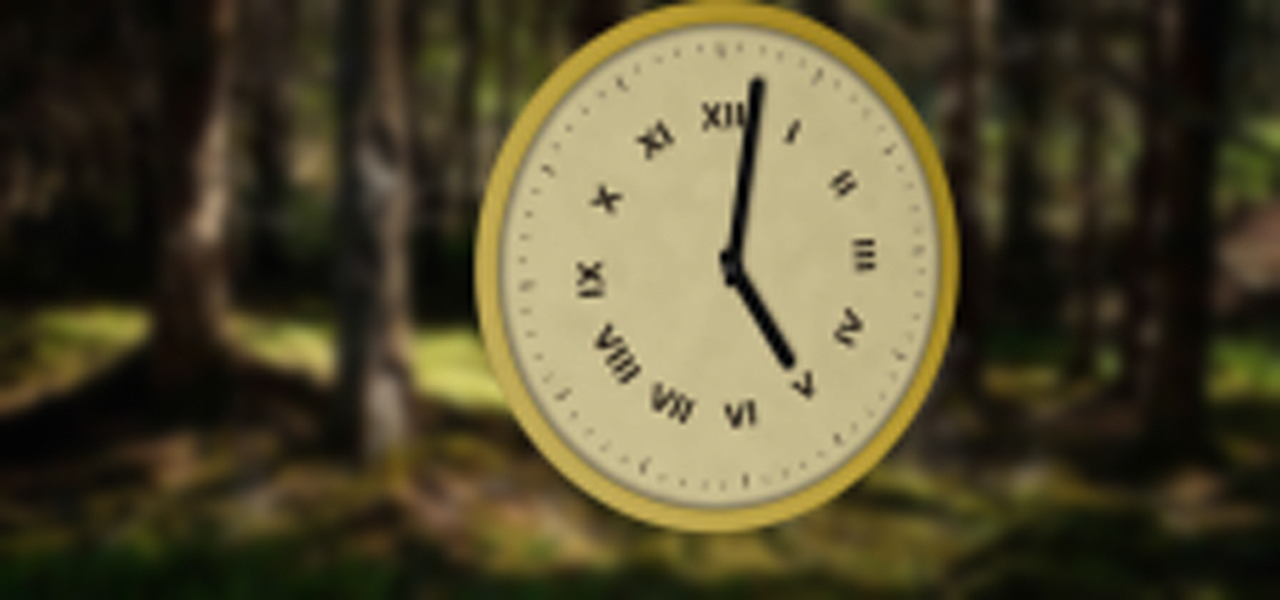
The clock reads h=5 m=2
